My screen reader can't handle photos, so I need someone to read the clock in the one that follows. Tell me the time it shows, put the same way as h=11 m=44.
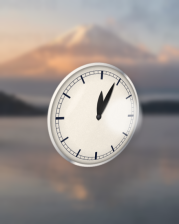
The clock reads h=12 m=4
